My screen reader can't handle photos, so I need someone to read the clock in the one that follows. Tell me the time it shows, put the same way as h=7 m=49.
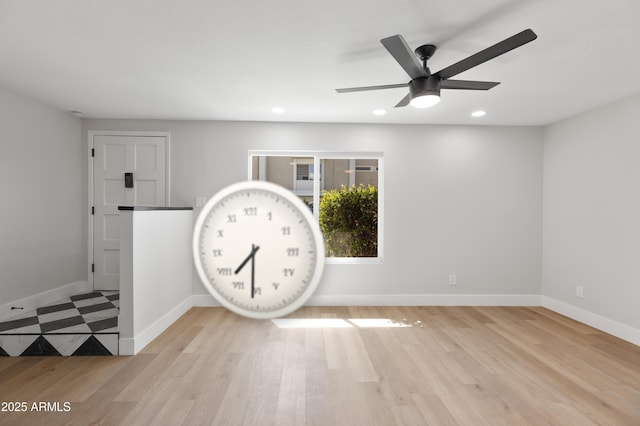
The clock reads h=7 m=31
